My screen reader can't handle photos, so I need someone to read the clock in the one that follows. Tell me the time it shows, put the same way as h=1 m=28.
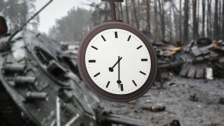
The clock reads h=7 m=31
